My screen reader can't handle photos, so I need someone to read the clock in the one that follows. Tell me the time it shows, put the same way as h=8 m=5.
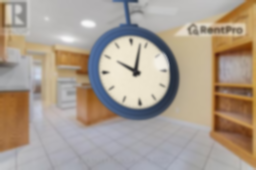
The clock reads h=10 m=3
